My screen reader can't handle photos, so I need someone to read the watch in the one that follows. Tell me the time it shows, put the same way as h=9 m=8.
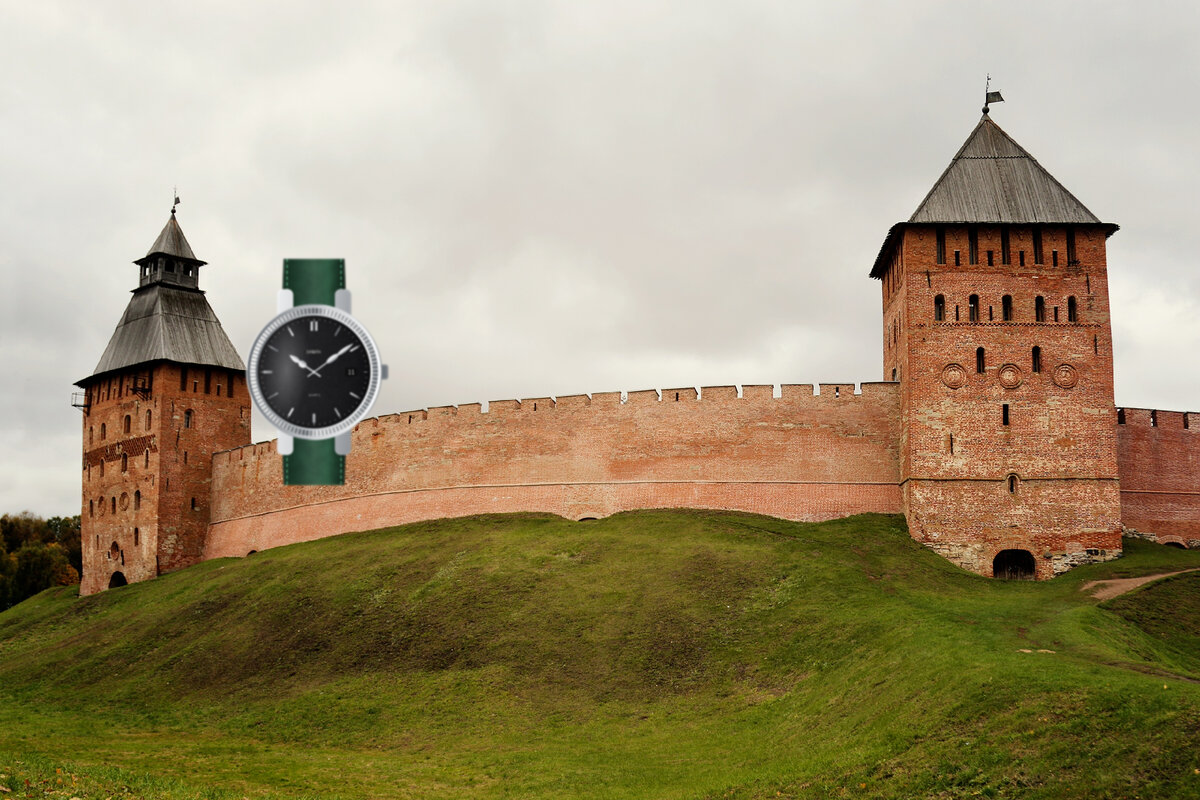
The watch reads h=10 m=9
